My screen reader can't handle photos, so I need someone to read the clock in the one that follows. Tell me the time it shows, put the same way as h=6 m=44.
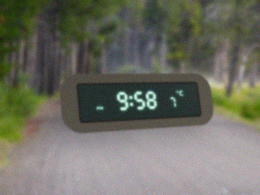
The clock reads h=9 m=58
